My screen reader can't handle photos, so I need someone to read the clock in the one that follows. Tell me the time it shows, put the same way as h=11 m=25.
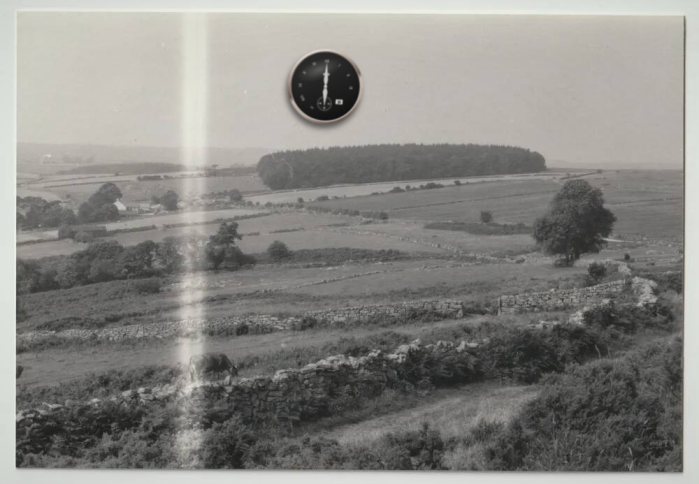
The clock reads h=6 m=0
